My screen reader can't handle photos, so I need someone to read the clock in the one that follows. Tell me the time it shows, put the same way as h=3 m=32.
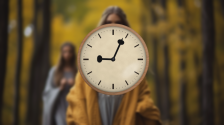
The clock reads h=9 m=4
